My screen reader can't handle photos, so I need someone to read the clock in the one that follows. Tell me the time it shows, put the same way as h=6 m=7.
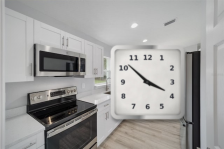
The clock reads h=3 m=52
